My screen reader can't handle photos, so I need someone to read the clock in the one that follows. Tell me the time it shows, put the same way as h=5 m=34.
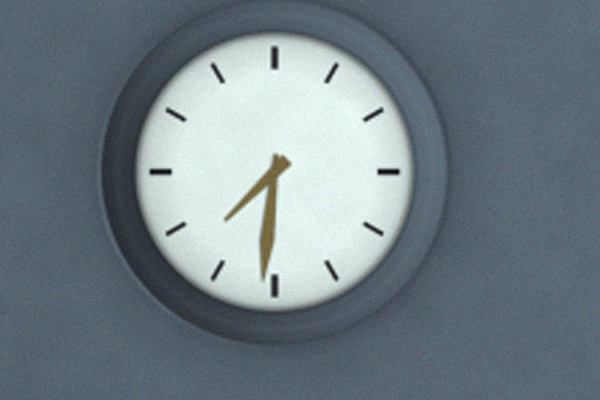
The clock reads h=7 m=31
